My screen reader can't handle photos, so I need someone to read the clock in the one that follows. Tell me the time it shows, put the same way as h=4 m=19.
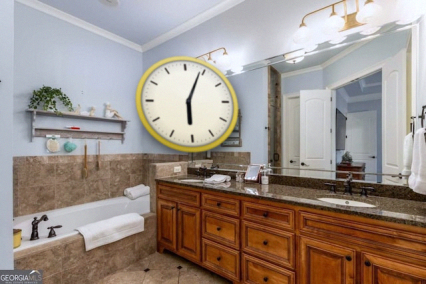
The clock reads h=6 m=4
